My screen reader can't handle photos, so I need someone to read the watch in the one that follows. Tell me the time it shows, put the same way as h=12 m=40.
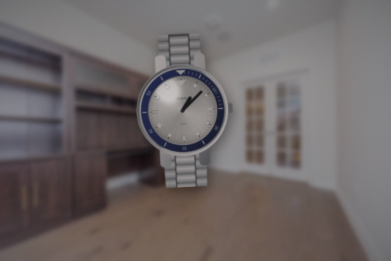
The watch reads h=1 m=8
